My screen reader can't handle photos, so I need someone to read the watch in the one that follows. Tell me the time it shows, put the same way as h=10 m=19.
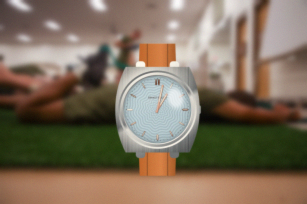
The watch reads h=1 m=2
